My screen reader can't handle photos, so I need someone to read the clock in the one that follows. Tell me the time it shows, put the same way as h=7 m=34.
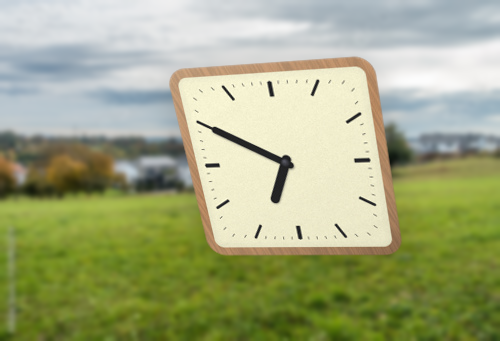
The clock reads h=6 m=50
